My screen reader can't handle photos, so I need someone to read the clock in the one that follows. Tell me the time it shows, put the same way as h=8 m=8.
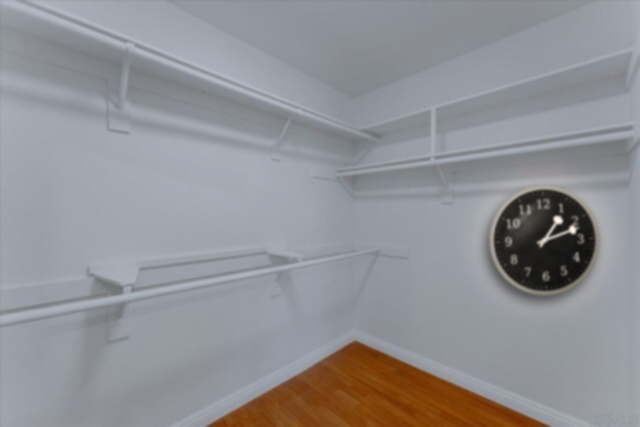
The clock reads h=1 m=12
